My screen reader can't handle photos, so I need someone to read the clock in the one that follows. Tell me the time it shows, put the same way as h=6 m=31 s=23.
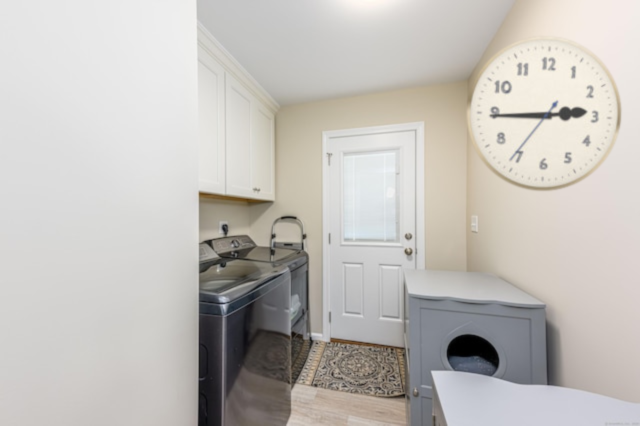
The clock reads h=2 m=44 s=36
